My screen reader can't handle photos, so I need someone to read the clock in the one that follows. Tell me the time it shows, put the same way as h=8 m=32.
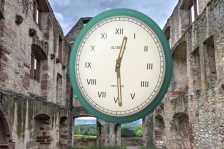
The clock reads h=12 m=29
